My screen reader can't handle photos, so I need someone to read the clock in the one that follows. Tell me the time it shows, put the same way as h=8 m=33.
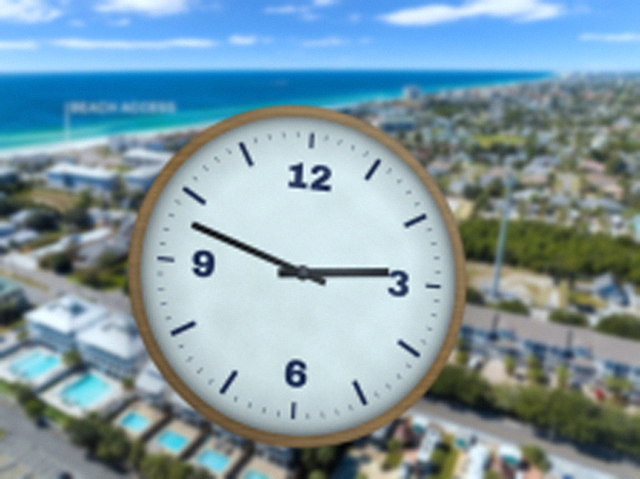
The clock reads h=2 m=48
